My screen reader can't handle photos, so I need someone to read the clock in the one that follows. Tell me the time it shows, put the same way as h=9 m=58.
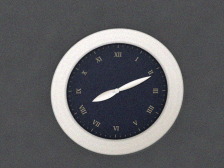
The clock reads h=8 m=11
